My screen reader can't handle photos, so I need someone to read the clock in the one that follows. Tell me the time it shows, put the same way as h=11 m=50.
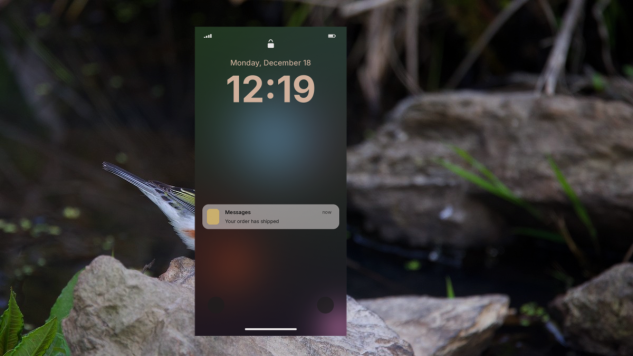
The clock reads h=12 m=19
